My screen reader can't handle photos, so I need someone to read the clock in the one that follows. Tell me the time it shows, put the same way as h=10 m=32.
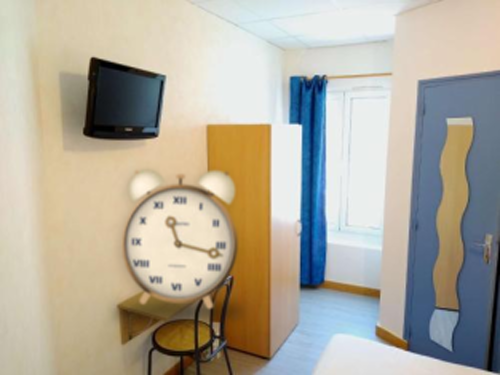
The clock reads h=11 m=17
